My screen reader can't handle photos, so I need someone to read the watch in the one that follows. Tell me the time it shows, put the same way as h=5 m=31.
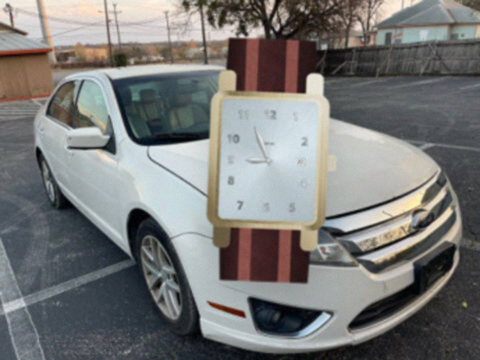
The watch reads h=8 m=56
